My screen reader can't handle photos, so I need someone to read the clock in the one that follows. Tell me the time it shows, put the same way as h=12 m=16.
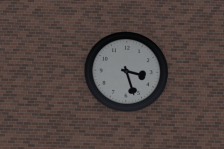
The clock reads h=3 m=27
